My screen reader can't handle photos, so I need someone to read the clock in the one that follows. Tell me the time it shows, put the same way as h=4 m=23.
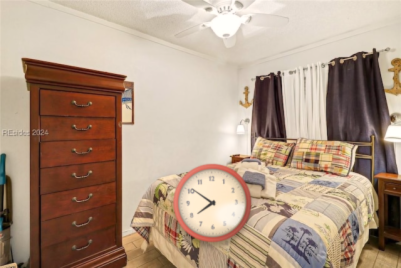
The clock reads h=7 m=51
